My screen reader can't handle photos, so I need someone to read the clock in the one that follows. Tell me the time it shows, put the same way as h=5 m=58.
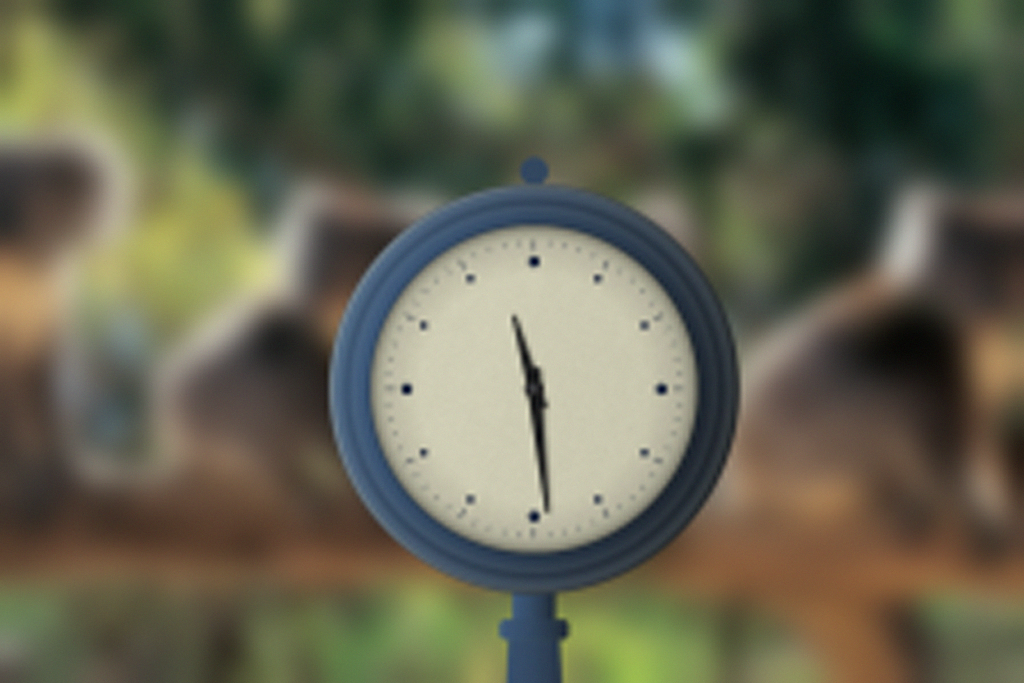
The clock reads h=11 m=29
